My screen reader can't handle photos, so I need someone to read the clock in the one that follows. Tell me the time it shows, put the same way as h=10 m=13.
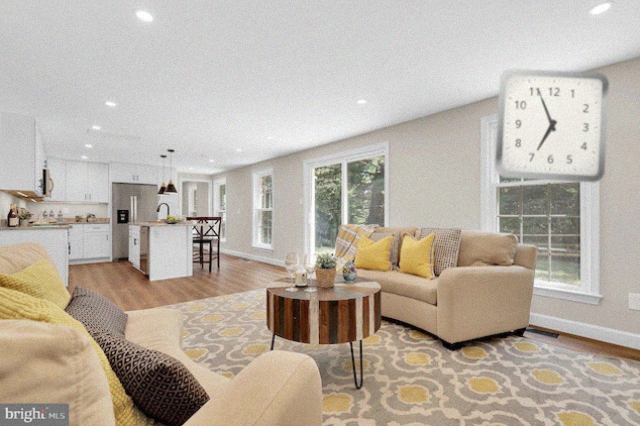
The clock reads h=6 m=56
